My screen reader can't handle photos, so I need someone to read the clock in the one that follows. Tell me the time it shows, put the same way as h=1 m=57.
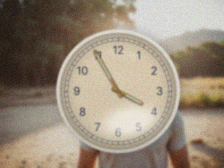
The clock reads h=3 m=55
